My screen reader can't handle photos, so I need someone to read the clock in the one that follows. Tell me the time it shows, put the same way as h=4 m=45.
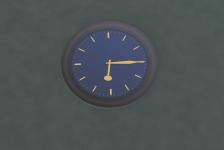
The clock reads h=6 m=15
